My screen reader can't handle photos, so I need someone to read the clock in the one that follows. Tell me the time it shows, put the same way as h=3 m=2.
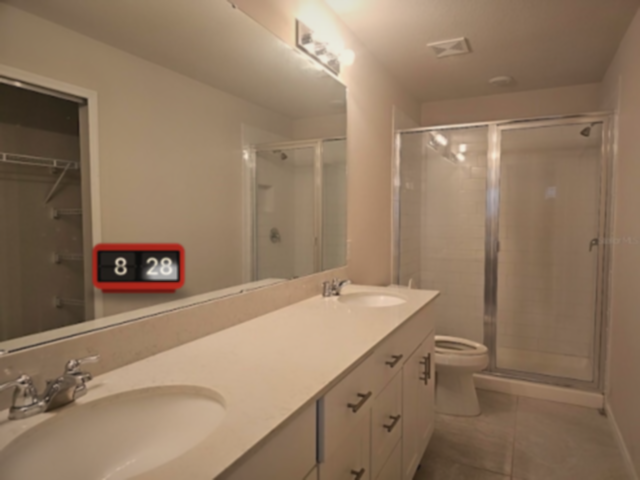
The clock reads h=8 m=28
